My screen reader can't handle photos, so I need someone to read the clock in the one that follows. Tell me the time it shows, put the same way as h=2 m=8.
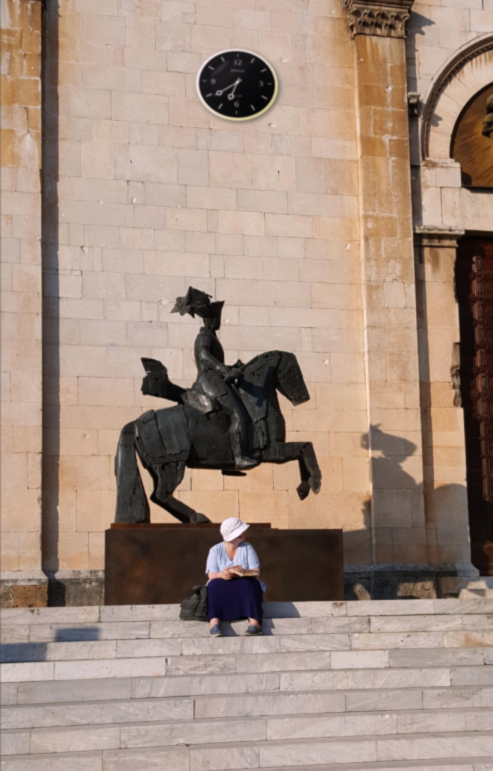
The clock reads h=6 m=39
